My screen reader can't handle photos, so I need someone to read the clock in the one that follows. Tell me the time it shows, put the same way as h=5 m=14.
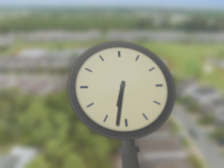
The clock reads h=6 m=32
